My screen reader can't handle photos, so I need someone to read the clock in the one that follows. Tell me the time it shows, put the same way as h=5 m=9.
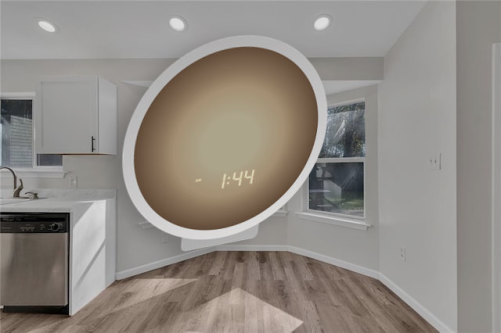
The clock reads h=1 m=44
